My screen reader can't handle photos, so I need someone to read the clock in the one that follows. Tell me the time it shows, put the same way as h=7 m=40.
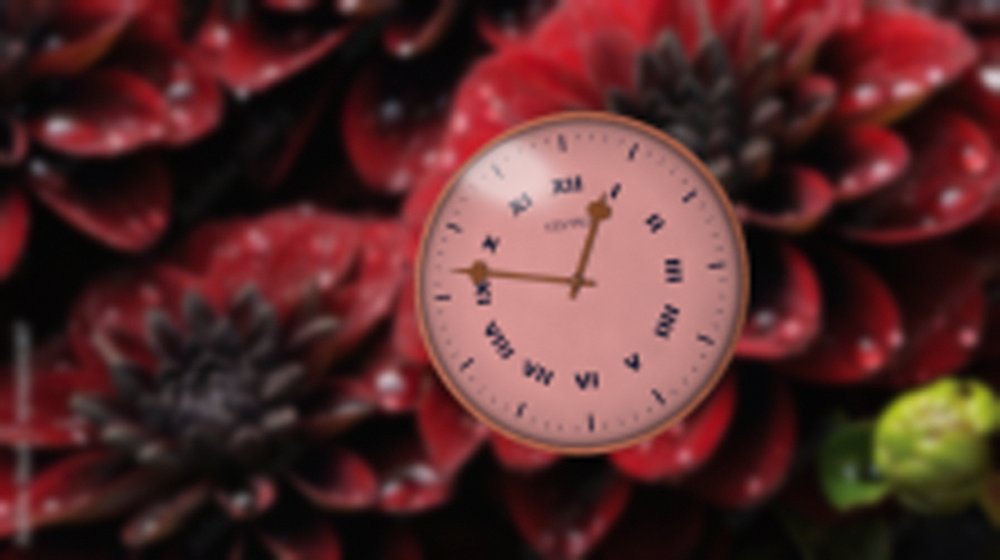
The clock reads h=12 m=47
